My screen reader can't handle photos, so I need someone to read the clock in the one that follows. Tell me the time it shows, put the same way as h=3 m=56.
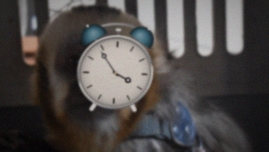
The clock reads h=3 m=54
